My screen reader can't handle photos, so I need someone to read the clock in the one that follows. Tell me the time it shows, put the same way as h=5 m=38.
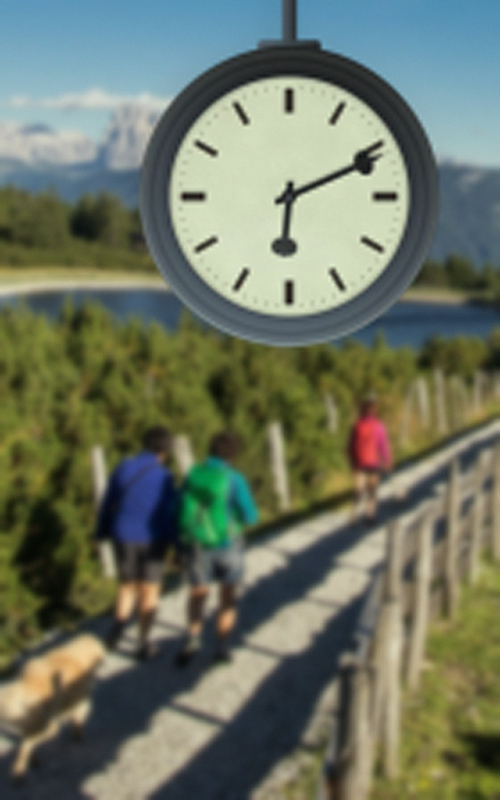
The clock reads h=6 m=11
